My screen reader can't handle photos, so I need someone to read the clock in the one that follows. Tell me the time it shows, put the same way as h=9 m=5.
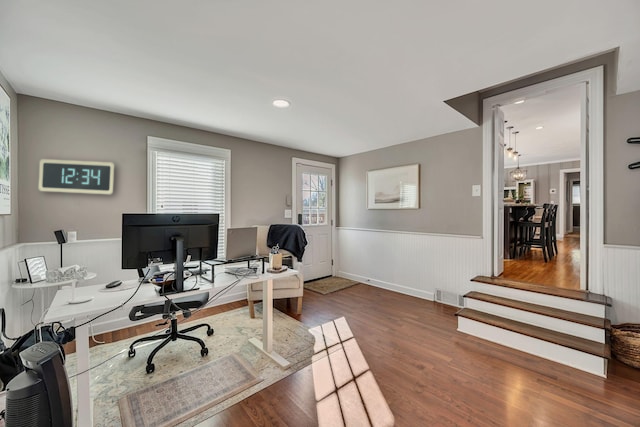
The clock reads h=12 m=34
